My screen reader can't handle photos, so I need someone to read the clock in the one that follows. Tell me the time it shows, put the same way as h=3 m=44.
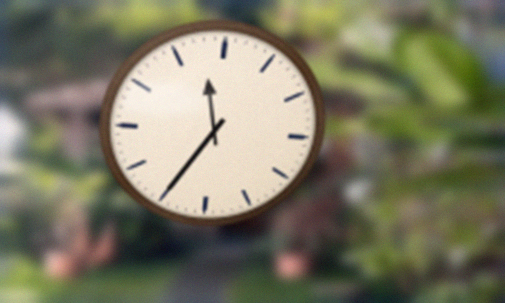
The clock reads h=11 m=35
